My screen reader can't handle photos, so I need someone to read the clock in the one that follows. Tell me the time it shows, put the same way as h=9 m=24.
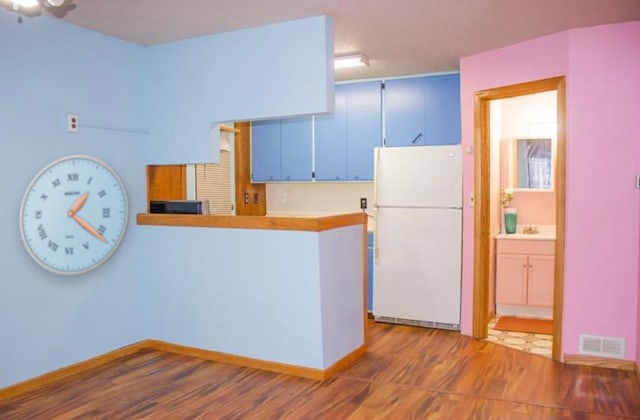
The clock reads h=1 m=21
